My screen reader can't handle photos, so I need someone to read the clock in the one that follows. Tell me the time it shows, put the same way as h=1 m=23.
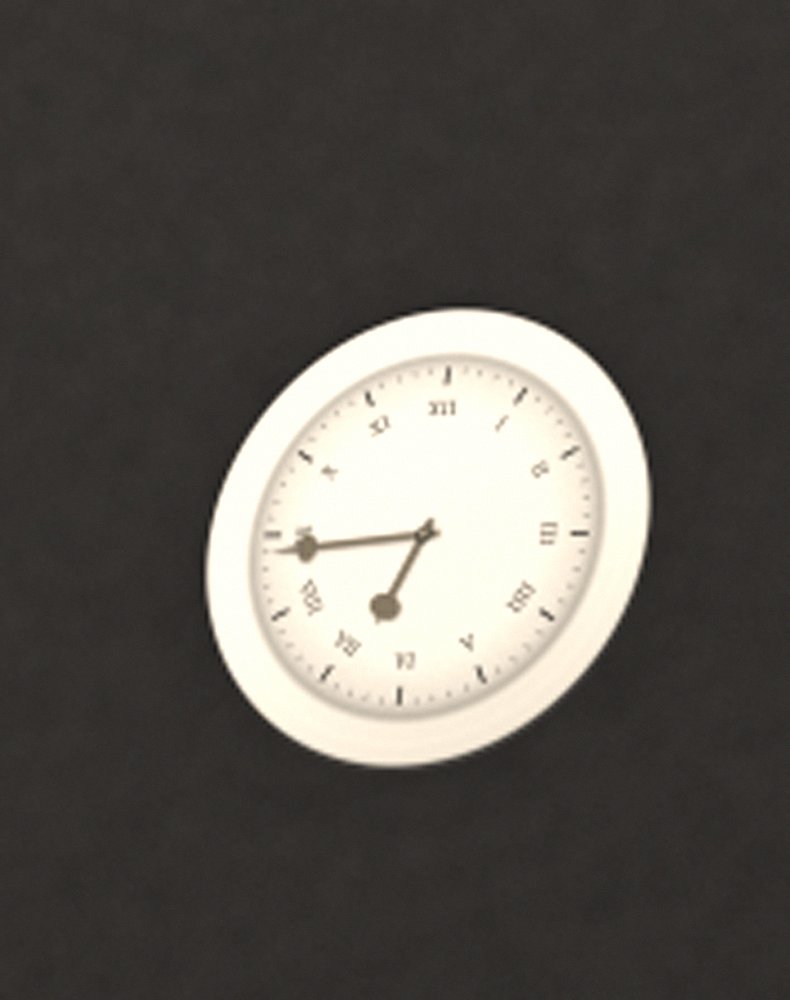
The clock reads h=6 m=44
